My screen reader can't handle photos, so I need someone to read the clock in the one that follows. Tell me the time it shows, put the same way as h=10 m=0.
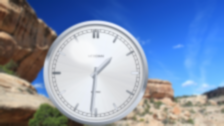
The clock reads h=1 m=31
